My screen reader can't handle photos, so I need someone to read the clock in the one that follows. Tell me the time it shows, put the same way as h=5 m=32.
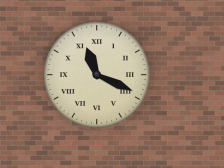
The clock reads h=11 m=19
